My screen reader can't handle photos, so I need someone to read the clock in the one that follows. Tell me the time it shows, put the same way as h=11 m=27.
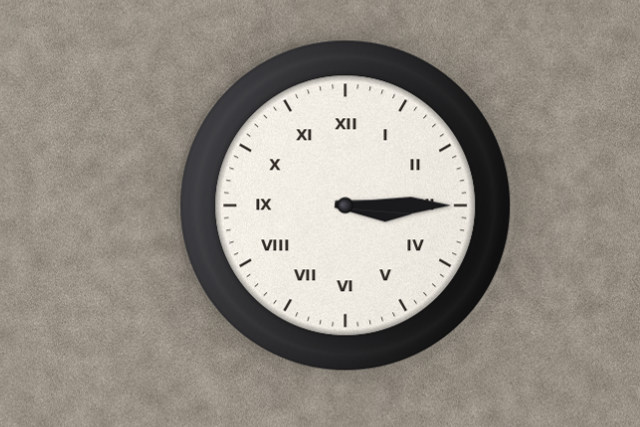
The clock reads h=3 m=15
